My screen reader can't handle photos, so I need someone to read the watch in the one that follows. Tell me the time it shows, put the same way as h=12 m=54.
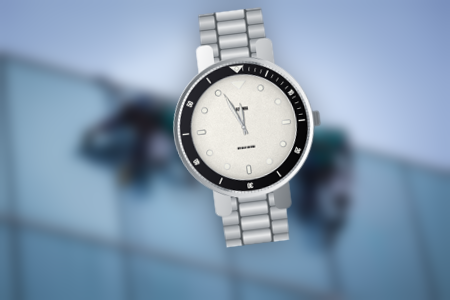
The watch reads h=11 m=56
